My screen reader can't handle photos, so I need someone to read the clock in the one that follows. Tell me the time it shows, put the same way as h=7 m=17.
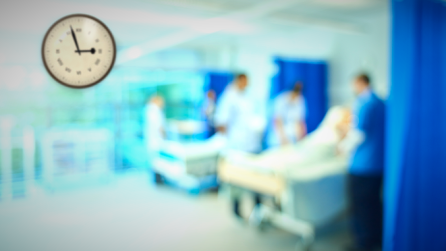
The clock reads h=2 m=57
